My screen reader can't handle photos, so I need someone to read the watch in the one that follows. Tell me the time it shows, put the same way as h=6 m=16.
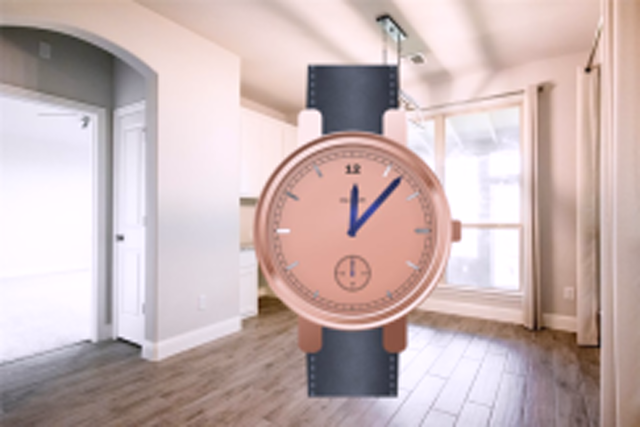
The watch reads h=12 m=7
